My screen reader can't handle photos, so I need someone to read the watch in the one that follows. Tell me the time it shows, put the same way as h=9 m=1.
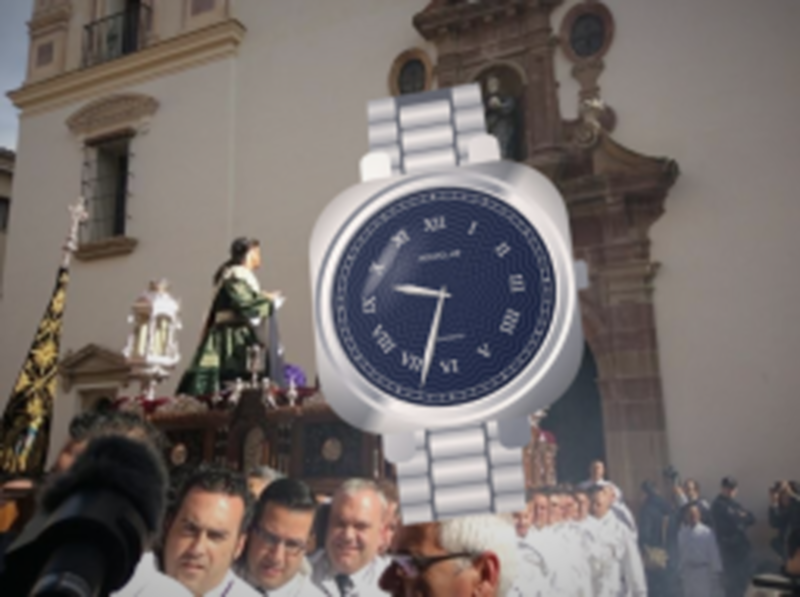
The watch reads h=9 m=33
